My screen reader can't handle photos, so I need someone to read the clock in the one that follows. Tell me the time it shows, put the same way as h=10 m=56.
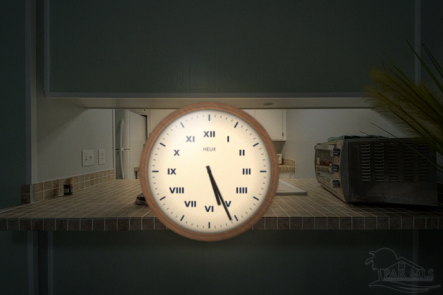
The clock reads h=5 m=26
